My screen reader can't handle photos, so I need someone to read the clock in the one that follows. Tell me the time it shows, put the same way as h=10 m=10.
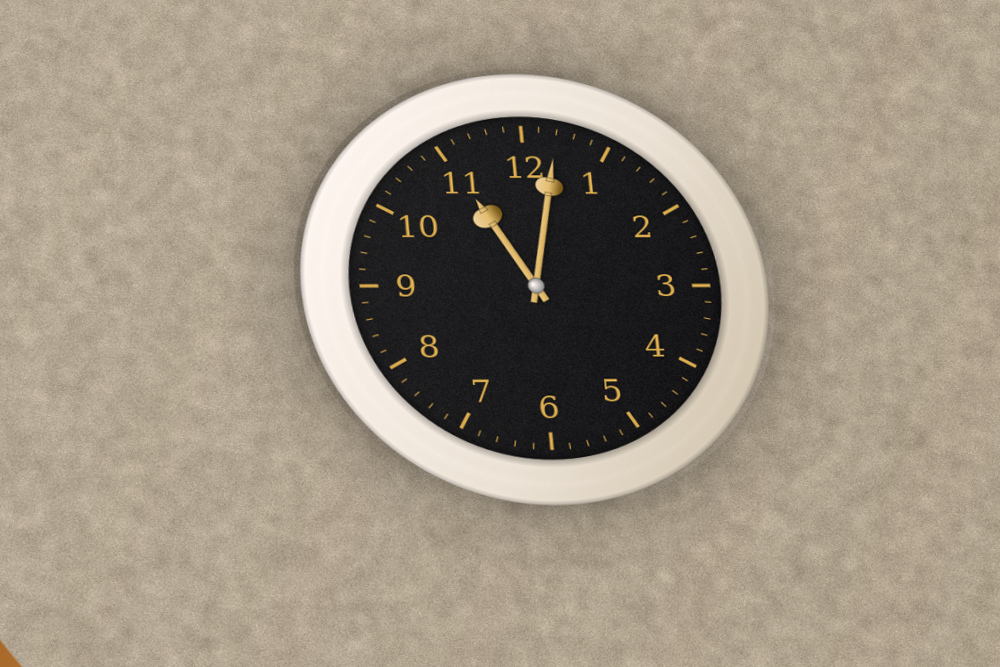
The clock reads h=11 m=2
